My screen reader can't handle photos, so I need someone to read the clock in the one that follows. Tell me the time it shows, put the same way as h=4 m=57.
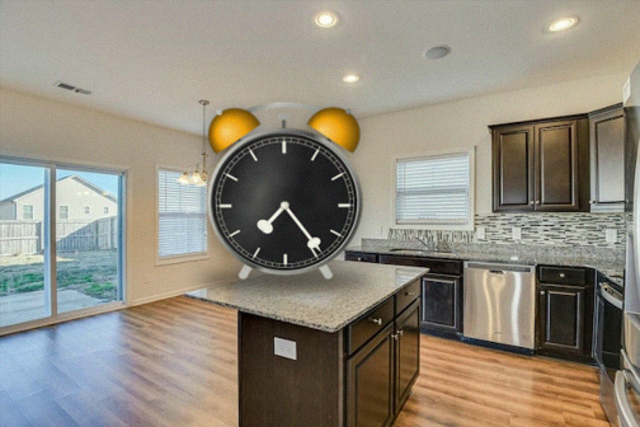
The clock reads h=7 m=24
